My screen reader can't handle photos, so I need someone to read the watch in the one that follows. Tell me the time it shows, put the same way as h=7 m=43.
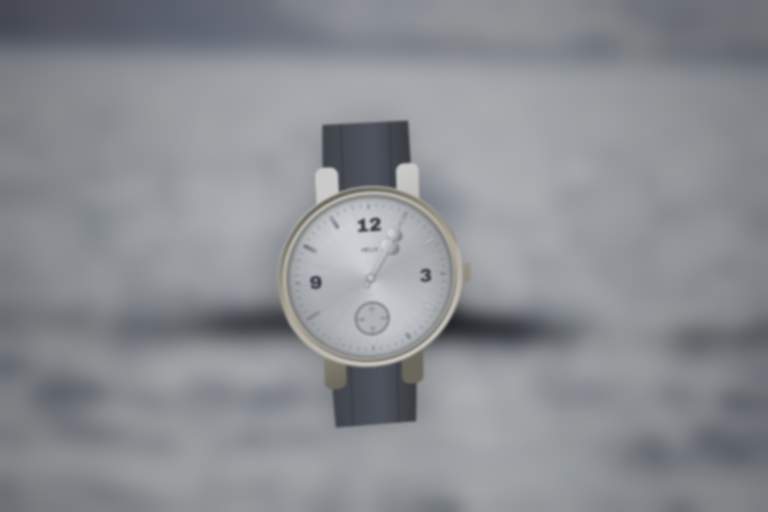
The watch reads h=1 m=5
